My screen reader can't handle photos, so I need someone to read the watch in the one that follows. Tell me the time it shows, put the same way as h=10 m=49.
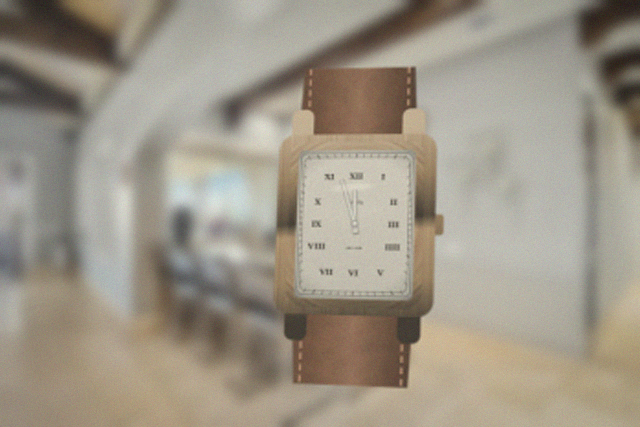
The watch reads h=11 m=57
